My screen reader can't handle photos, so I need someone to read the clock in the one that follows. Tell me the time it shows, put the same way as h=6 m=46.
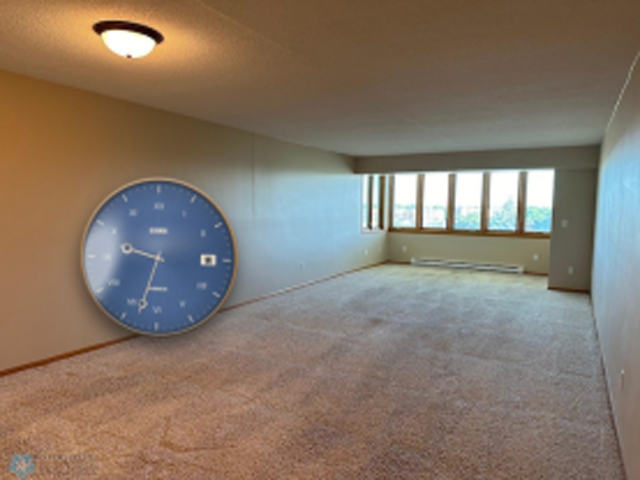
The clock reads h=9 m=33
